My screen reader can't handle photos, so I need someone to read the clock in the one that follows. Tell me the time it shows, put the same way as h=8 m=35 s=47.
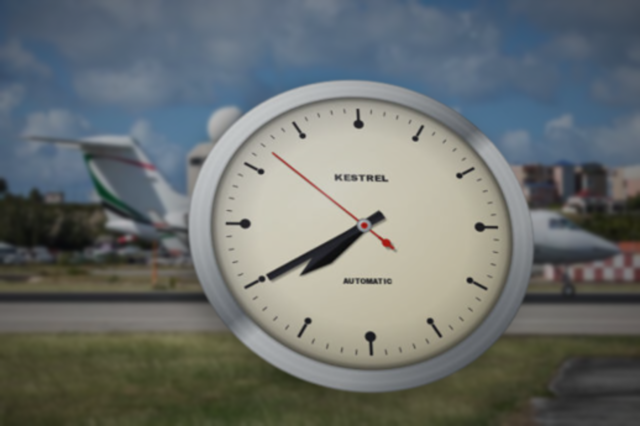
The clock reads h=7 m=39 s=52
